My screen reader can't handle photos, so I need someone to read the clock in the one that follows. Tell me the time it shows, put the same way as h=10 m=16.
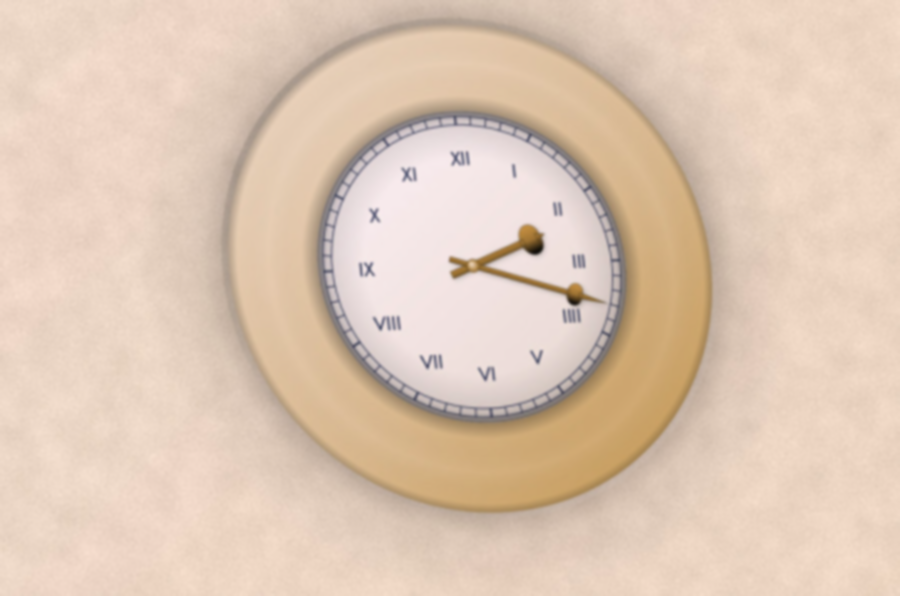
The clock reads h=2 m=18
